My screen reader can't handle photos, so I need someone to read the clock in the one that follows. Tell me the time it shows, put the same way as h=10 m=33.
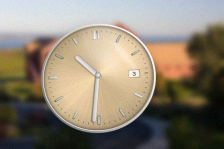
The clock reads h=10 m=31
